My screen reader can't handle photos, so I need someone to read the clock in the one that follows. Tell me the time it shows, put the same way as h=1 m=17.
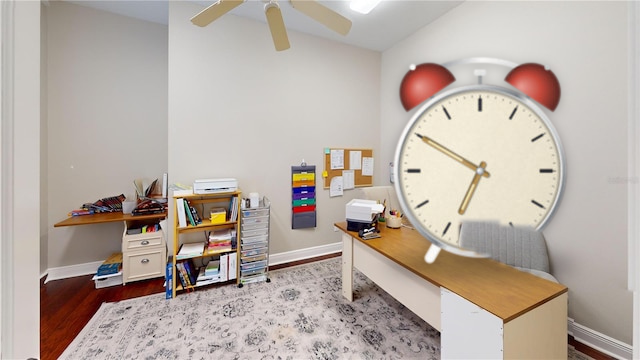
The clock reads h=6 m=50
